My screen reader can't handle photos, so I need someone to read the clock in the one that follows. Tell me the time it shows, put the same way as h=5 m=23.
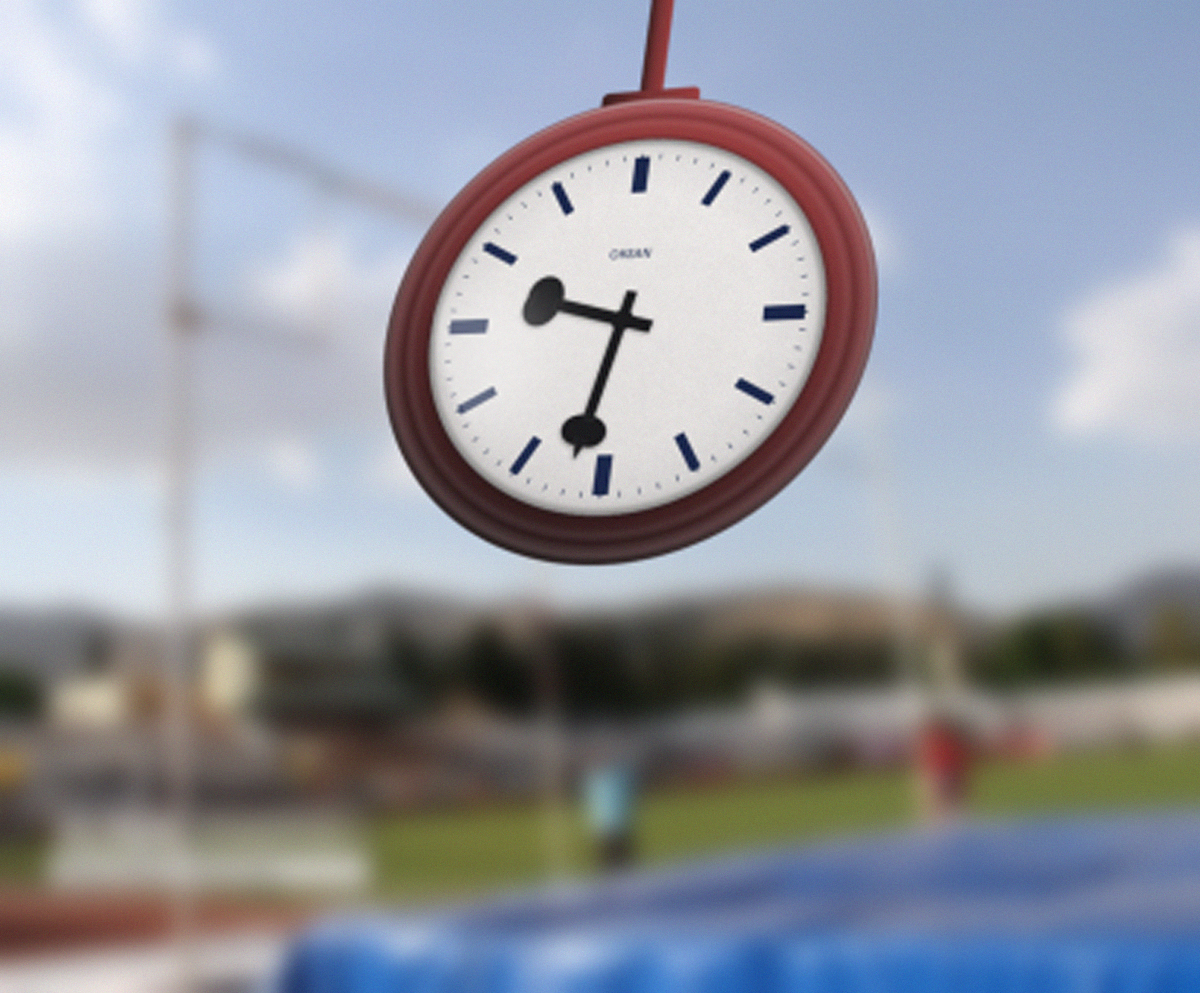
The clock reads h=9 m=32
